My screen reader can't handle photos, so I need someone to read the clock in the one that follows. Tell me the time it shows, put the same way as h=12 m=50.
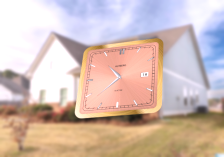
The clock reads h=10 m=38
